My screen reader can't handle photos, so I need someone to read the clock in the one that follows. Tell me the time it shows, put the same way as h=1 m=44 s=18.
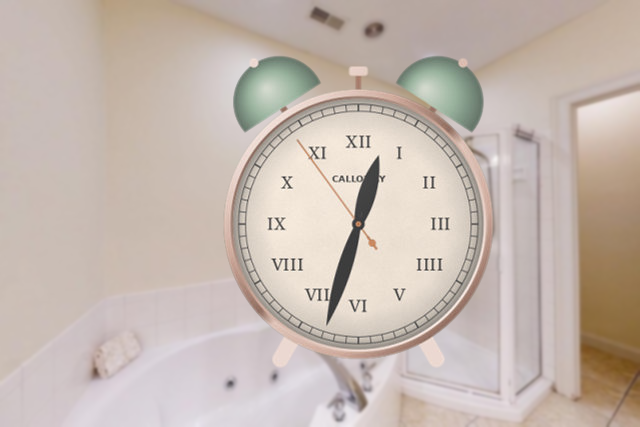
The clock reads h=12 m=32 s=54
